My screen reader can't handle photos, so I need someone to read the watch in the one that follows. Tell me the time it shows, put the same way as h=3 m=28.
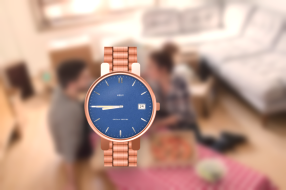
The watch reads h=8 m=45
